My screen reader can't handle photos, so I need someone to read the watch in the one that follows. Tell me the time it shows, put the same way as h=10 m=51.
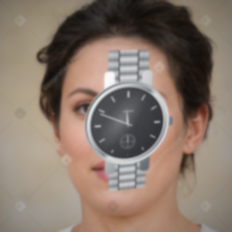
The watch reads h=11 m=49
